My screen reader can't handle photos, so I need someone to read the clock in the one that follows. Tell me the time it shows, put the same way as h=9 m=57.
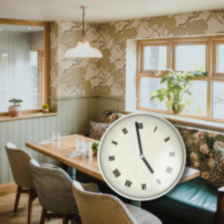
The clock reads h=4 m=59
